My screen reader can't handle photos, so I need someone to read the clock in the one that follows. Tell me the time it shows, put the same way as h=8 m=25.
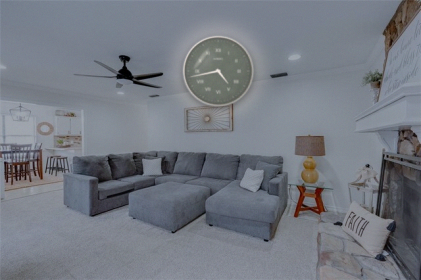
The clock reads h=4 m=43
